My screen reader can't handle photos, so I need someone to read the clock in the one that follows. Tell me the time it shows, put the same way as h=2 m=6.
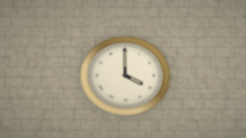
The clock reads h=4 m=0
